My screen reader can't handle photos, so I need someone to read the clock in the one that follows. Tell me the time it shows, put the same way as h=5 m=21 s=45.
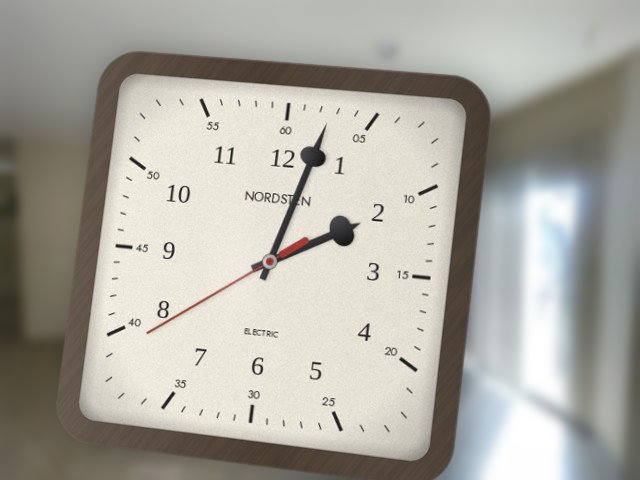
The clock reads h=2 m=2 s=39
